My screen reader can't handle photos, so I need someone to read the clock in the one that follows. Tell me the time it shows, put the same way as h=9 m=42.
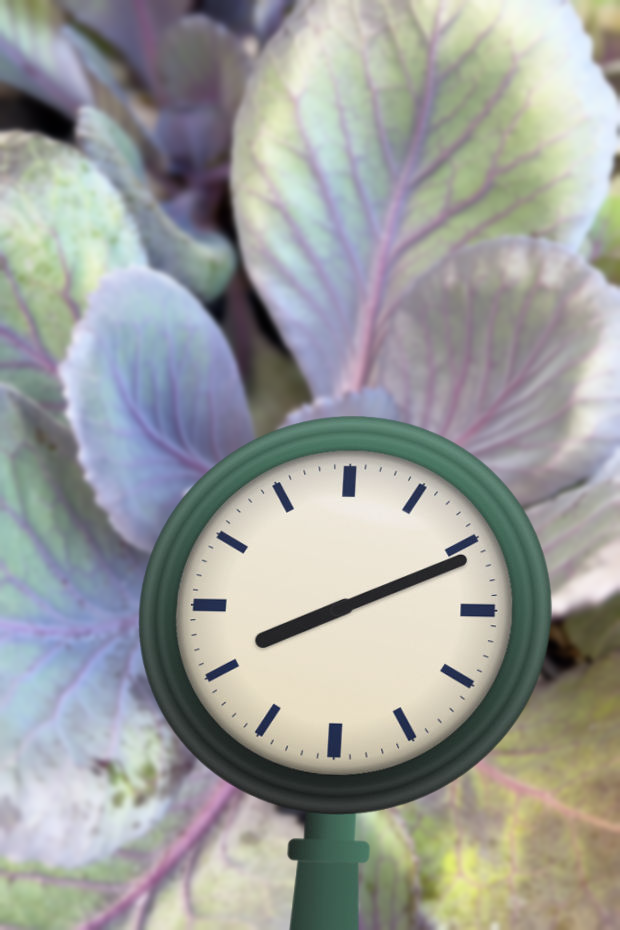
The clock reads h=8 m=11
